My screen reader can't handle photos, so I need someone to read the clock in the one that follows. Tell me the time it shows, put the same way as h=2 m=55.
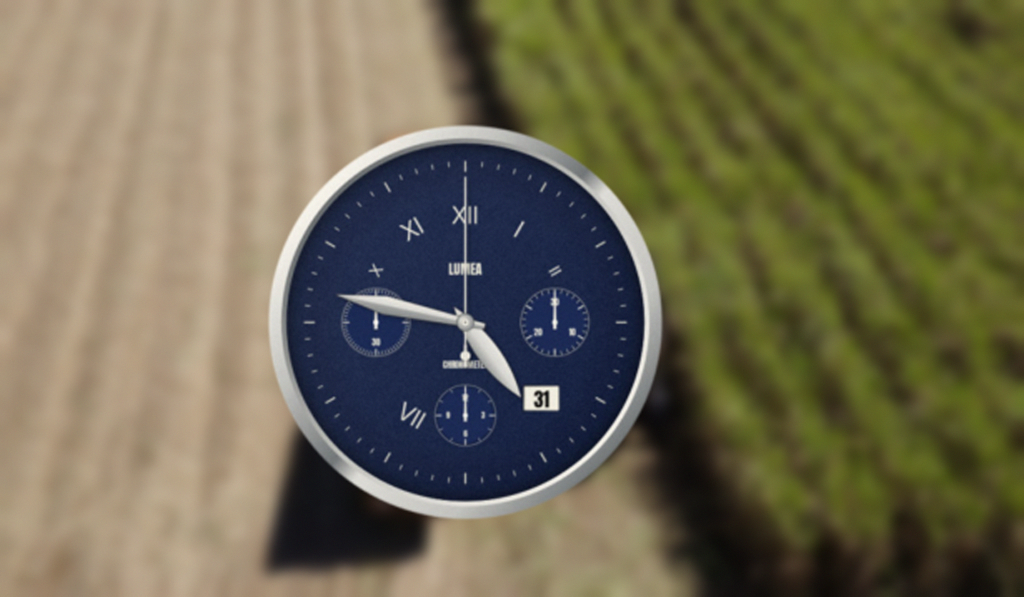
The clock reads h=4 m=47
